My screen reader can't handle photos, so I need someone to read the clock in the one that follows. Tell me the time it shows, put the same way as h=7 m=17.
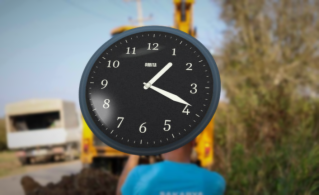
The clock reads h=1 m=19
